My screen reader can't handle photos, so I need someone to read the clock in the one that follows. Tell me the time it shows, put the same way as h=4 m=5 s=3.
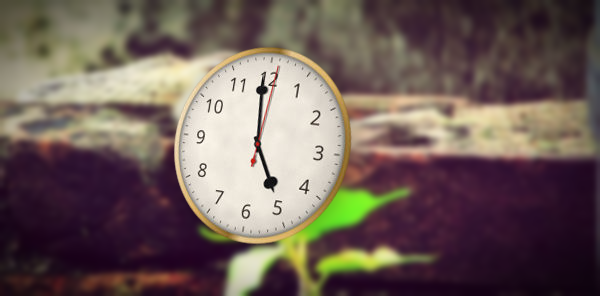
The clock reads h=4 m=59 s=1
